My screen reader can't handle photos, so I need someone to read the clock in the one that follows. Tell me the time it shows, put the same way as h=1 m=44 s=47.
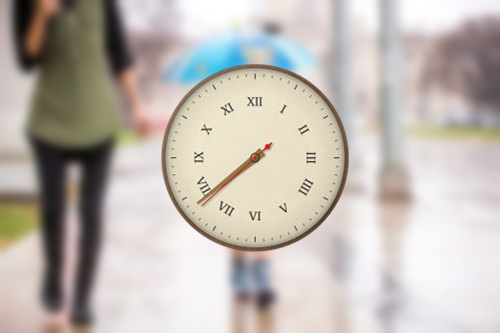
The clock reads h=7 m=38 s=38
